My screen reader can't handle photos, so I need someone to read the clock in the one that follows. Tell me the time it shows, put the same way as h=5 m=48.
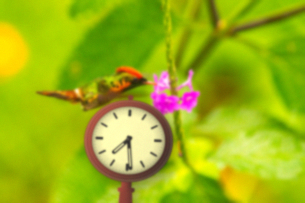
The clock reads h=7 m=29
